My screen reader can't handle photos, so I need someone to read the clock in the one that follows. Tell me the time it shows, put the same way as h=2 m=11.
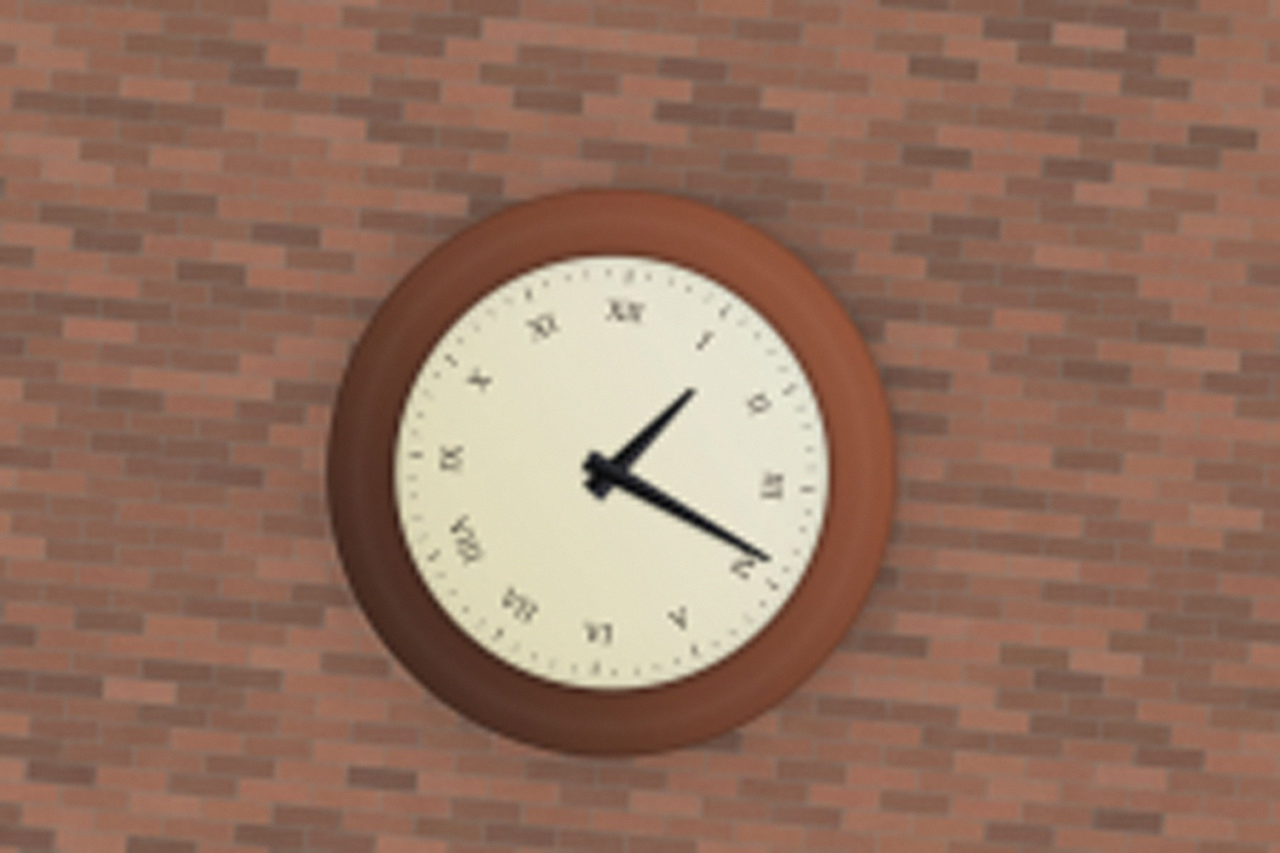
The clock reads h=1 m=19
